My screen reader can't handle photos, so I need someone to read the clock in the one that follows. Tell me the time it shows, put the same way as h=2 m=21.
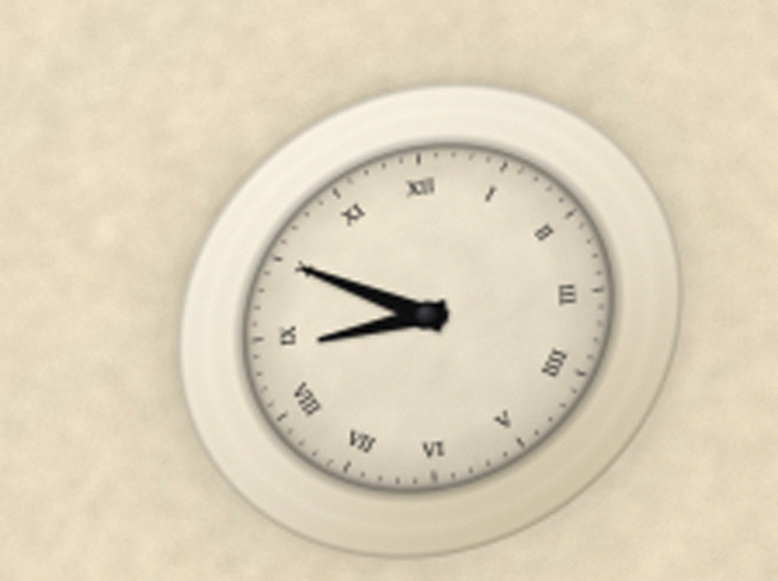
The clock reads h=8 m=50
